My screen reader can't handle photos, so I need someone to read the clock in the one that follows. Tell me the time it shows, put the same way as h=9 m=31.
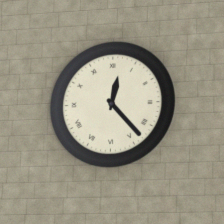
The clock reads h=12 m=23
